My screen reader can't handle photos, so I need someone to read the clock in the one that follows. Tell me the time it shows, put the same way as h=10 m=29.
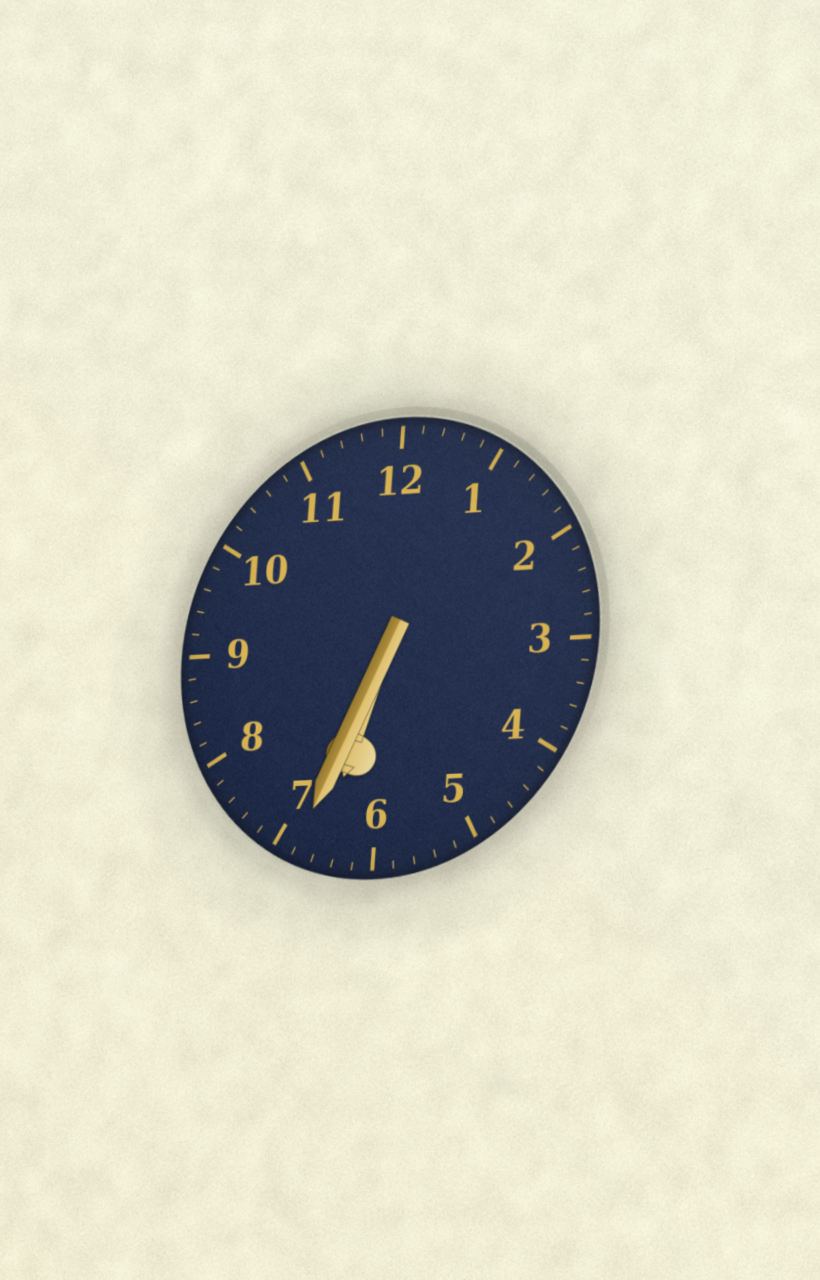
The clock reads h=6 m=34
